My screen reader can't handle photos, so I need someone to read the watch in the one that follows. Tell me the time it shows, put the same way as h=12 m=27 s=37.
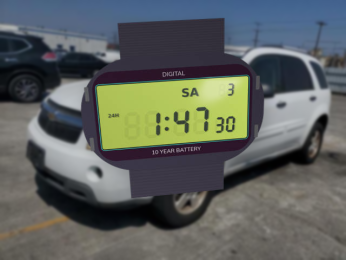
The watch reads h=1 m=47 s=30
